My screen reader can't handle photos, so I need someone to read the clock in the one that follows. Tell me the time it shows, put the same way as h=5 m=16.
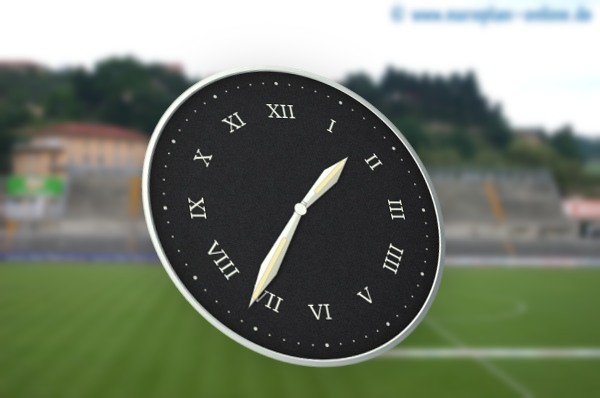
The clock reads h=1 m=36
